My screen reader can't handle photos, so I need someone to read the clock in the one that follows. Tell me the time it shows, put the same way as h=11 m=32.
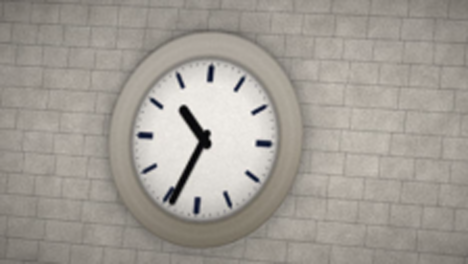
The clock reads h=10 m=34
